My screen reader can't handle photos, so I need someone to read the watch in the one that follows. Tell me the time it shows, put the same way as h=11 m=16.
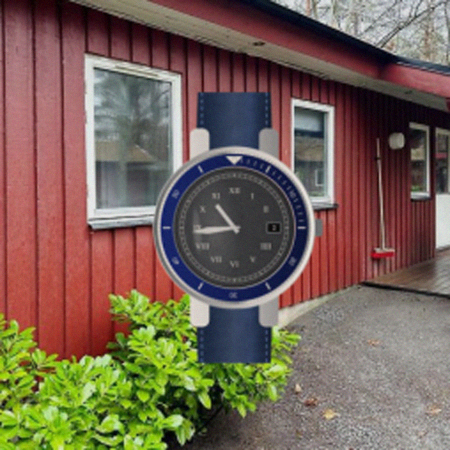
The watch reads h=10 m=44
